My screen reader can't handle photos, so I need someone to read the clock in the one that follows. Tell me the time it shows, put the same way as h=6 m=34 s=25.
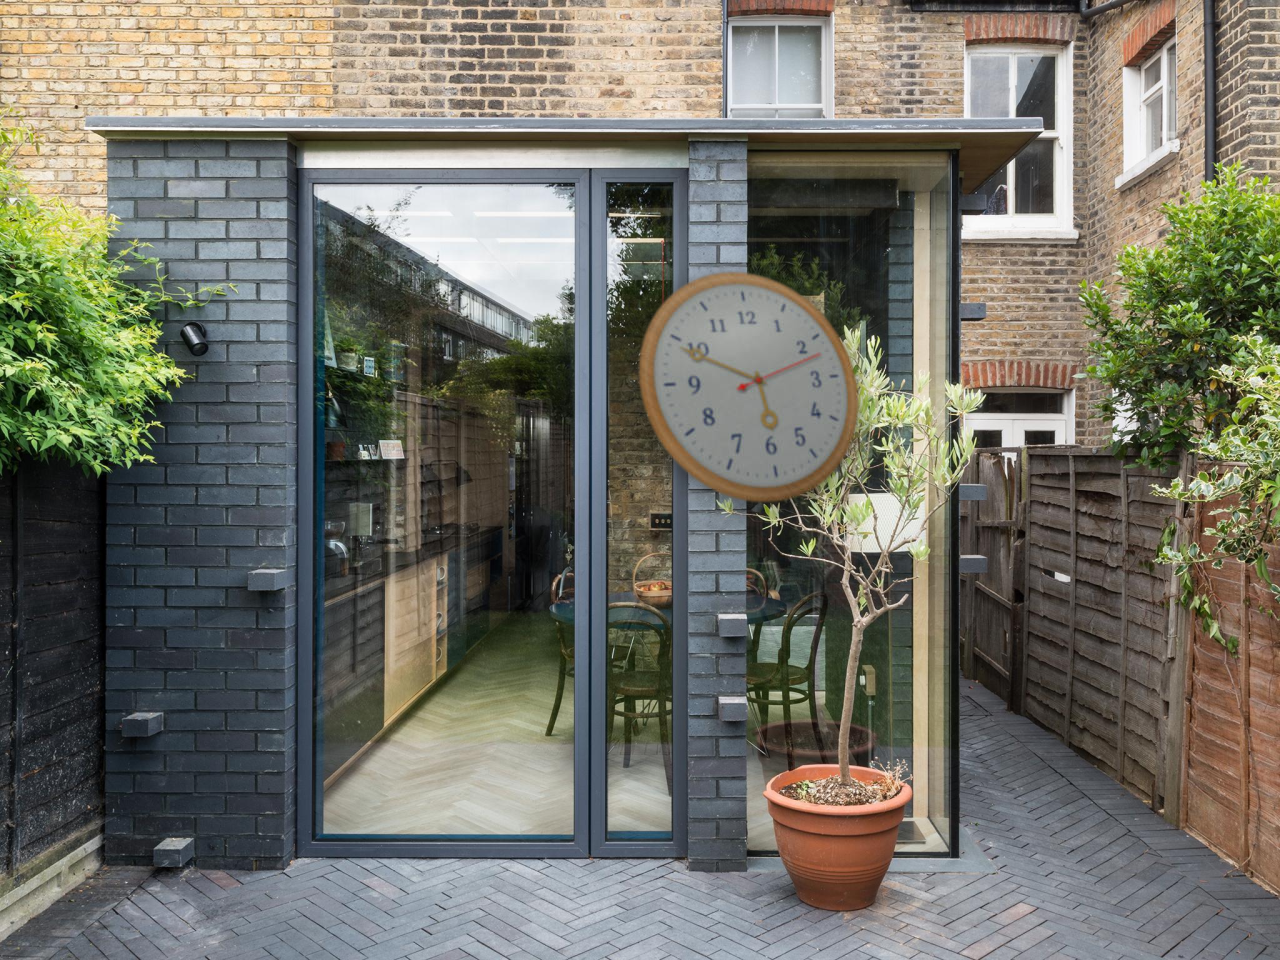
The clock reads h=5 m=49 s=12
